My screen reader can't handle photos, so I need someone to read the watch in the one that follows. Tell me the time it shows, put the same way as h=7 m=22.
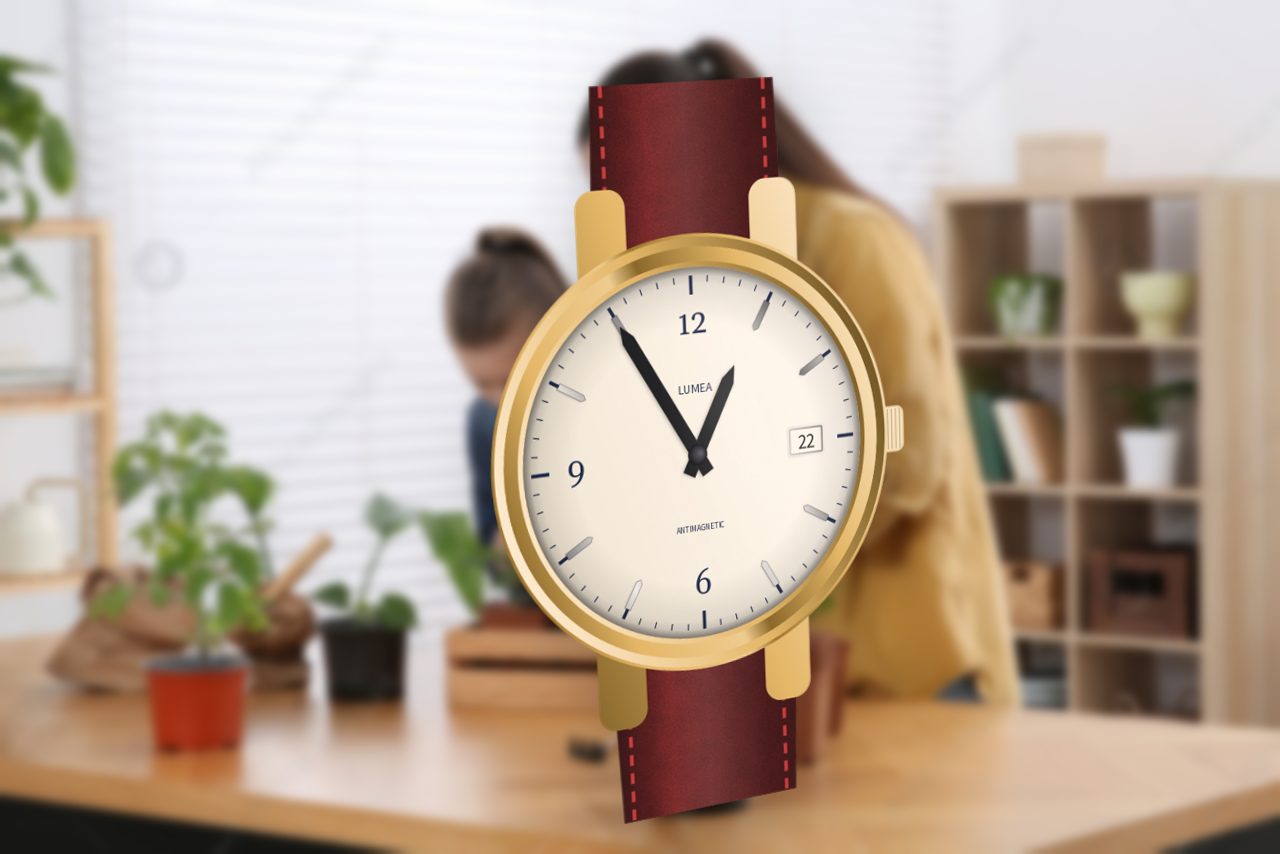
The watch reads h=12 m=55
